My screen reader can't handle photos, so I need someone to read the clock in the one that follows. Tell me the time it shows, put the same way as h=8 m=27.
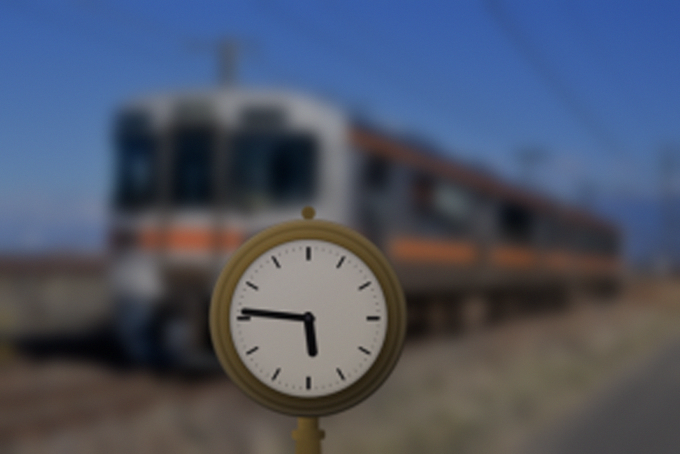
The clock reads h=5 m=46
